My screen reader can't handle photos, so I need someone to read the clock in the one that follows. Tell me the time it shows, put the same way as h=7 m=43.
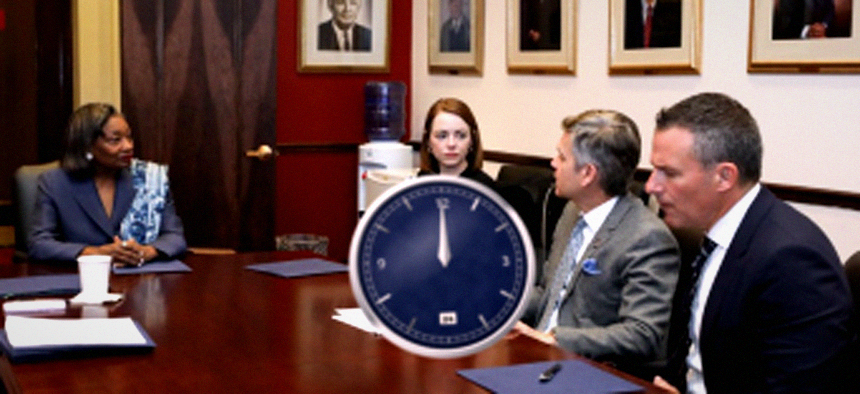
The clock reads h=12 m=0
